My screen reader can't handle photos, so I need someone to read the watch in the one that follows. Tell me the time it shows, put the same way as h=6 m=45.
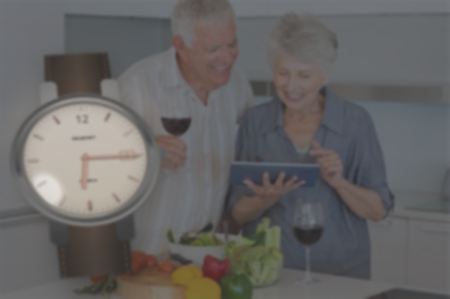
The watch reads h=6 m=15
